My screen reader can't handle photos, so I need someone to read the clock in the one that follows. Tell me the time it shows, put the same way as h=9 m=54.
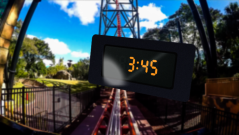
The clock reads h=3 m=45
